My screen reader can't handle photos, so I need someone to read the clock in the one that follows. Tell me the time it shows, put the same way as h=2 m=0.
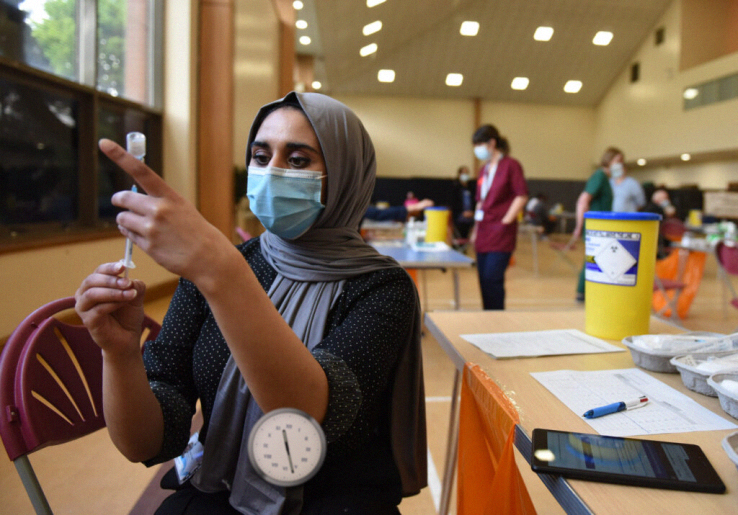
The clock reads h=11 m=27
